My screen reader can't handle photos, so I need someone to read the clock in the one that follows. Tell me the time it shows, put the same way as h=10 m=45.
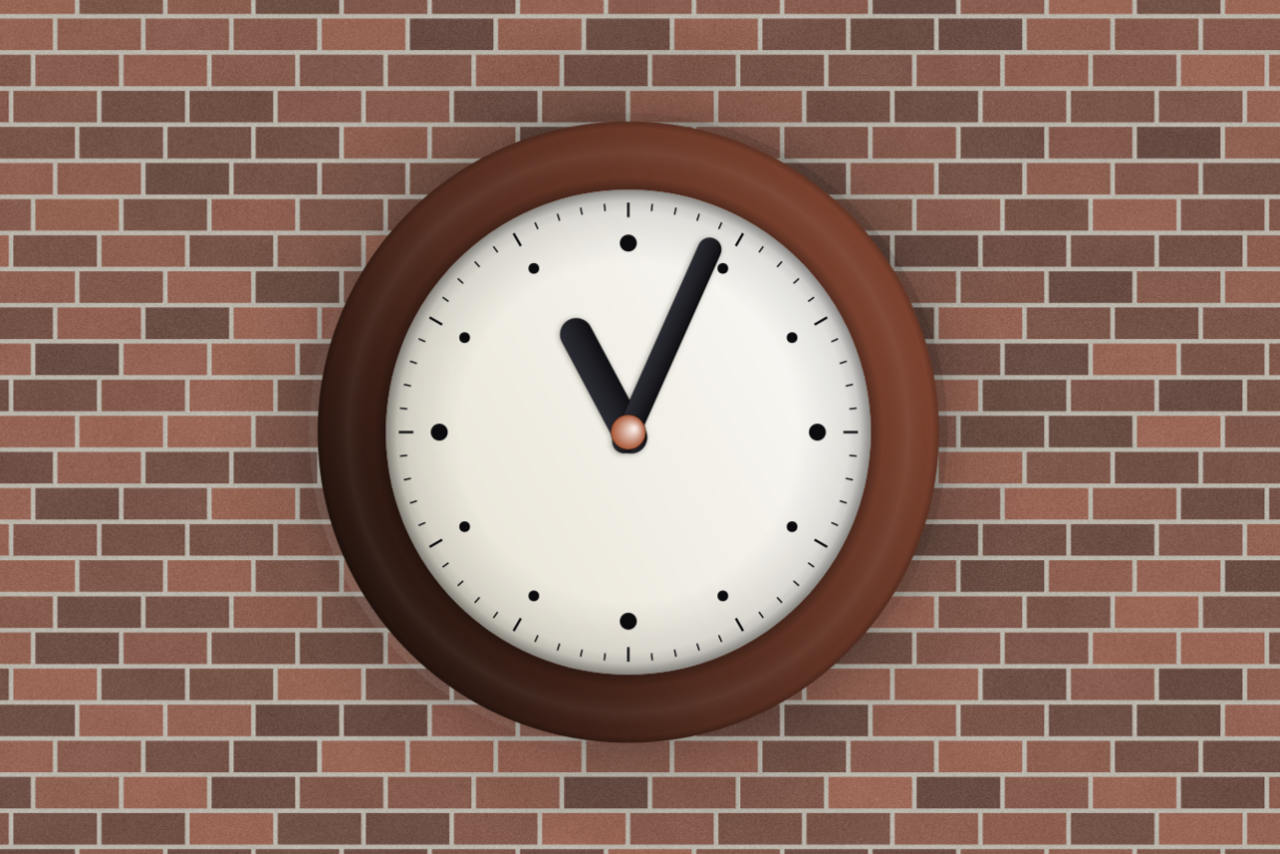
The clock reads h=11 m=4
